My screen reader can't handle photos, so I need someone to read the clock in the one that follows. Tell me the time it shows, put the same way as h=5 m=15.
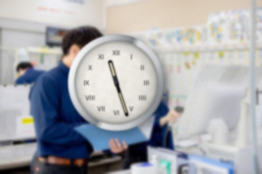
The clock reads h=11 m=27
